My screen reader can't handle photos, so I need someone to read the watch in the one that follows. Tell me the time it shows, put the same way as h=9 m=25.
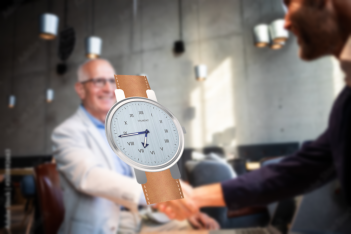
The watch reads h=6 m=44
